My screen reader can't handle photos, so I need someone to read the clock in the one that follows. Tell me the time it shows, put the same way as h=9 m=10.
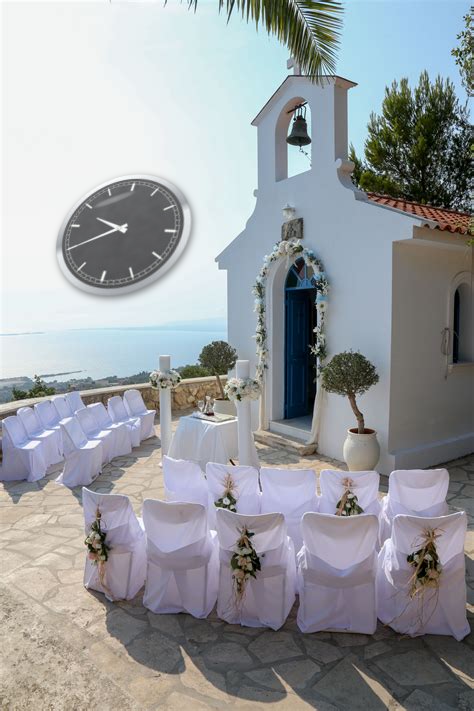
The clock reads h=9 m=40
